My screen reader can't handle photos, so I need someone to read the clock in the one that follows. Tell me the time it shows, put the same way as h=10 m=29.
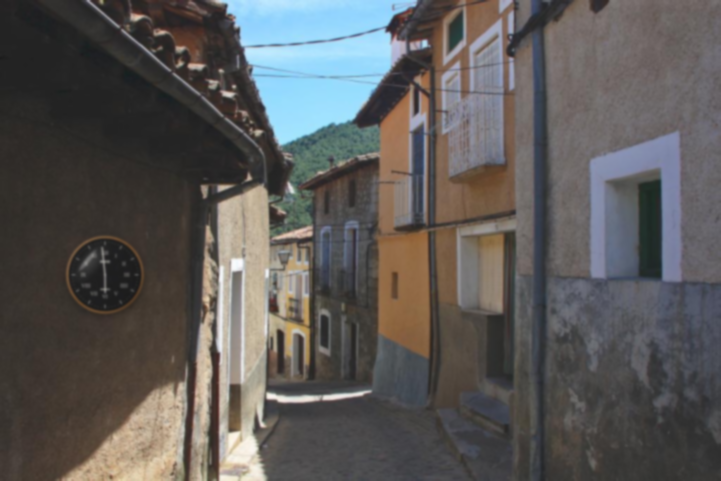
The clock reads h=5 m=59
